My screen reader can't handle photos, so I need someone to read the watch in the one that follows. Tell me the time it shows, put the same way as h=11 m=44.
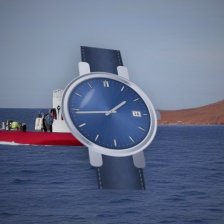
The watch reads h=1 m=44
